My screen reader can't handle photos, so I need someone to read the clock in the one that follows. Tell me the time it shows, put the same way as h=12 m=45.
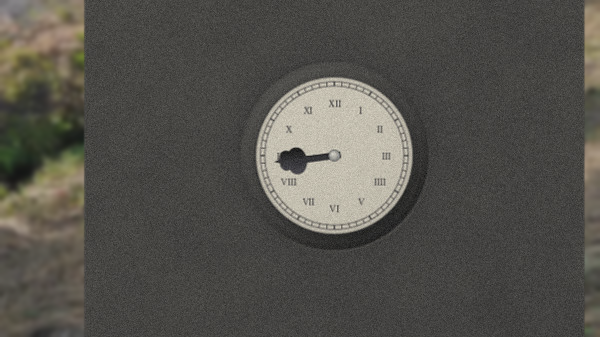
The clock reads h=8 m=44
